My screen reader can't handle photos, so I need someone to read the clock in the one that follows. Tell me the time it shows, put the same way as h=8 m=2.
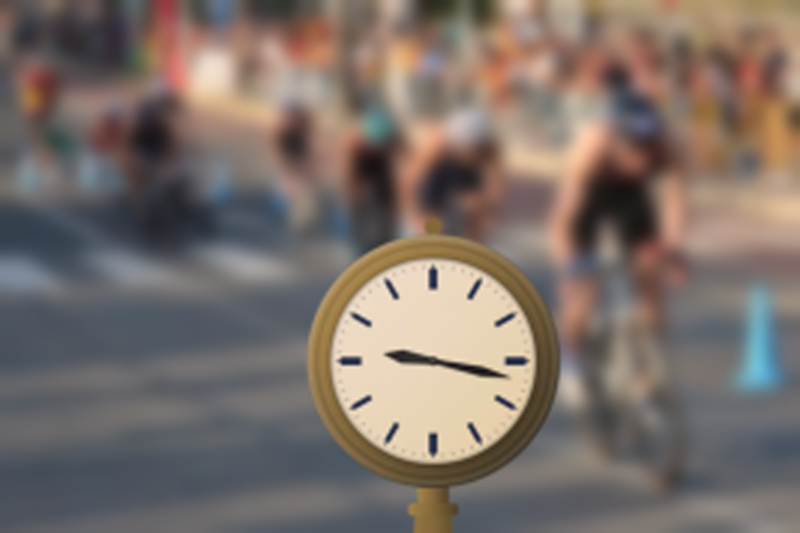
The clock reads h=9 m=17
